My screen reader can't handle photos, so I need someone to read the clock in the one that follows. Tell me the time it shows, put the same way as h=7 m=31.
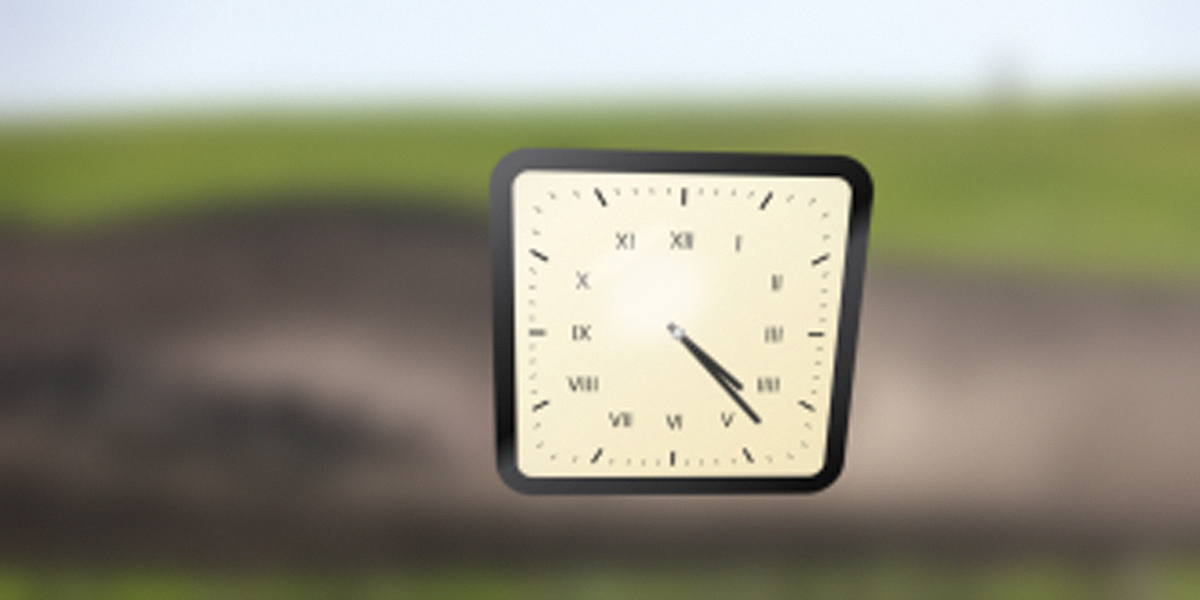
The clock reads h=4 m=23
